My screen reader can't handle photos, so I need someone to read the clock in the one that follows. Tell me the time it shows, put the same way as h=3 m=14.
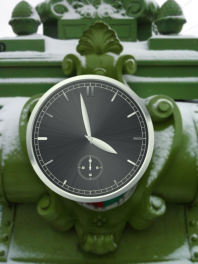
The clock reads h=3 m=58
